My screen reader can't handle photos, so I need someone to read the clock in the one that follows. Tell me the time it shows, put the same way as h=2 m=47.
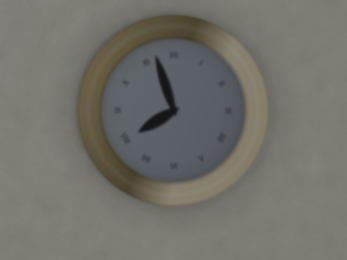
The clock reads h=7 m=57
